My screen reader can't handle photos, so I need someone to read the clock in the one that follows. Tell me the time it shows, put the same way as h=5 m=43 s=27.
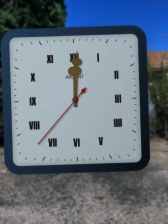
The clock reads h=12 m=0 s=37
